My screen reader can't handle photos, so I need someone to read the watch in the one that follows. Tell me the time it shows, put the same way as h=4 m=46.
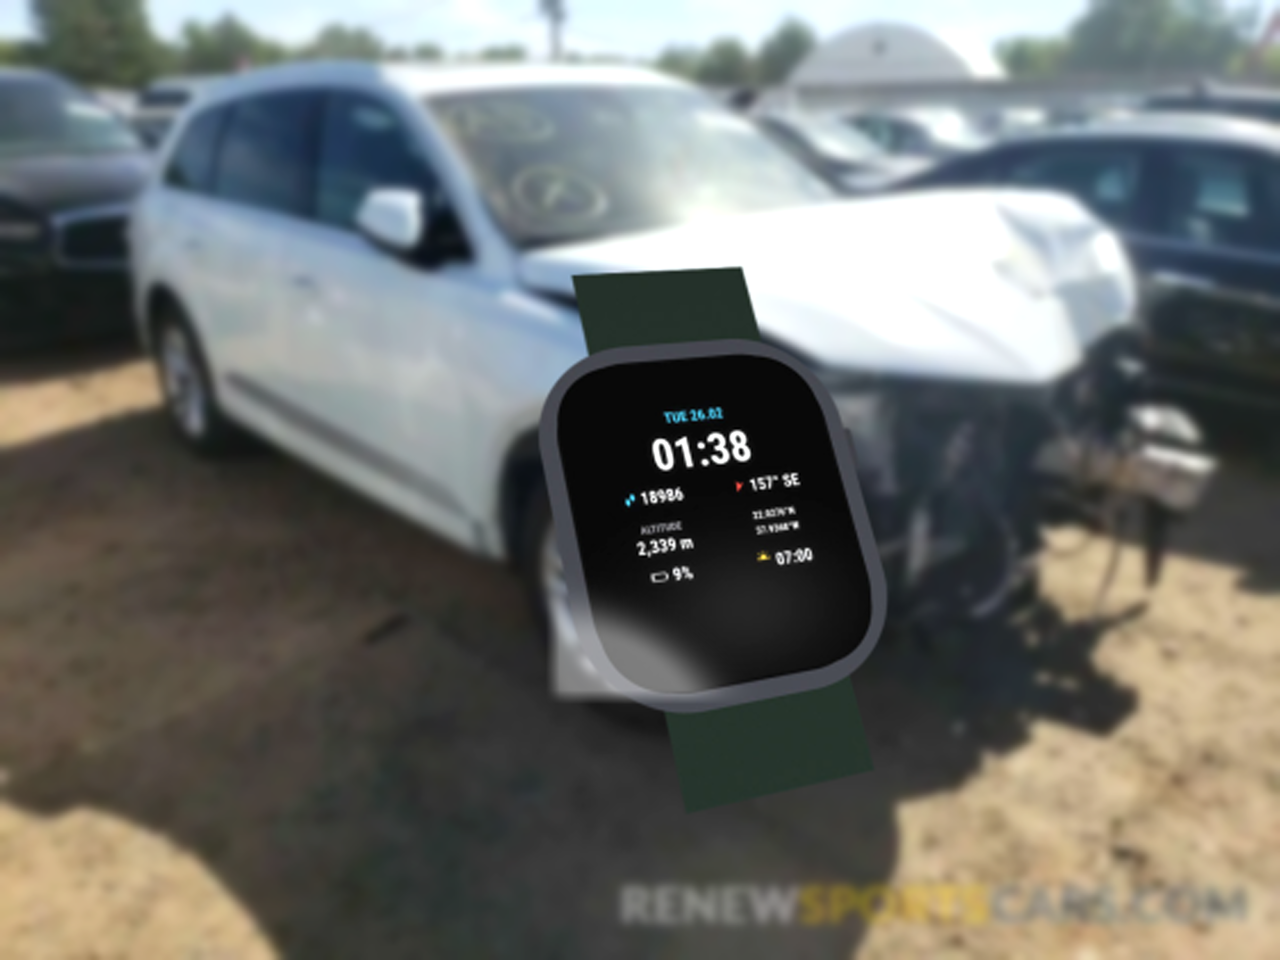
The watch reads h=1 m=38
